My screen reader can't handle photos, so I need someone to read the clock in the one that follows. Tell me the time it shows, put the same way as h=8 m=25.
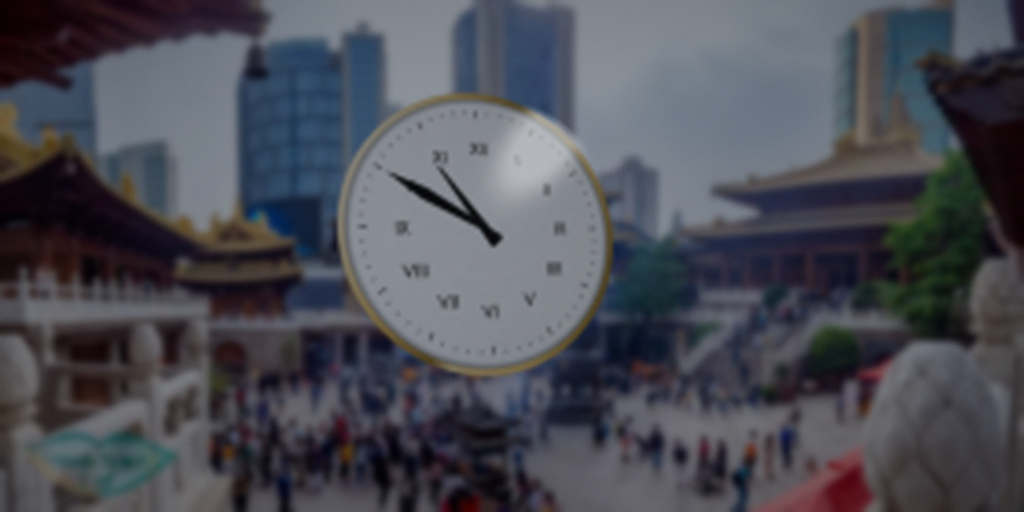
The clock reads h=10 m=50
